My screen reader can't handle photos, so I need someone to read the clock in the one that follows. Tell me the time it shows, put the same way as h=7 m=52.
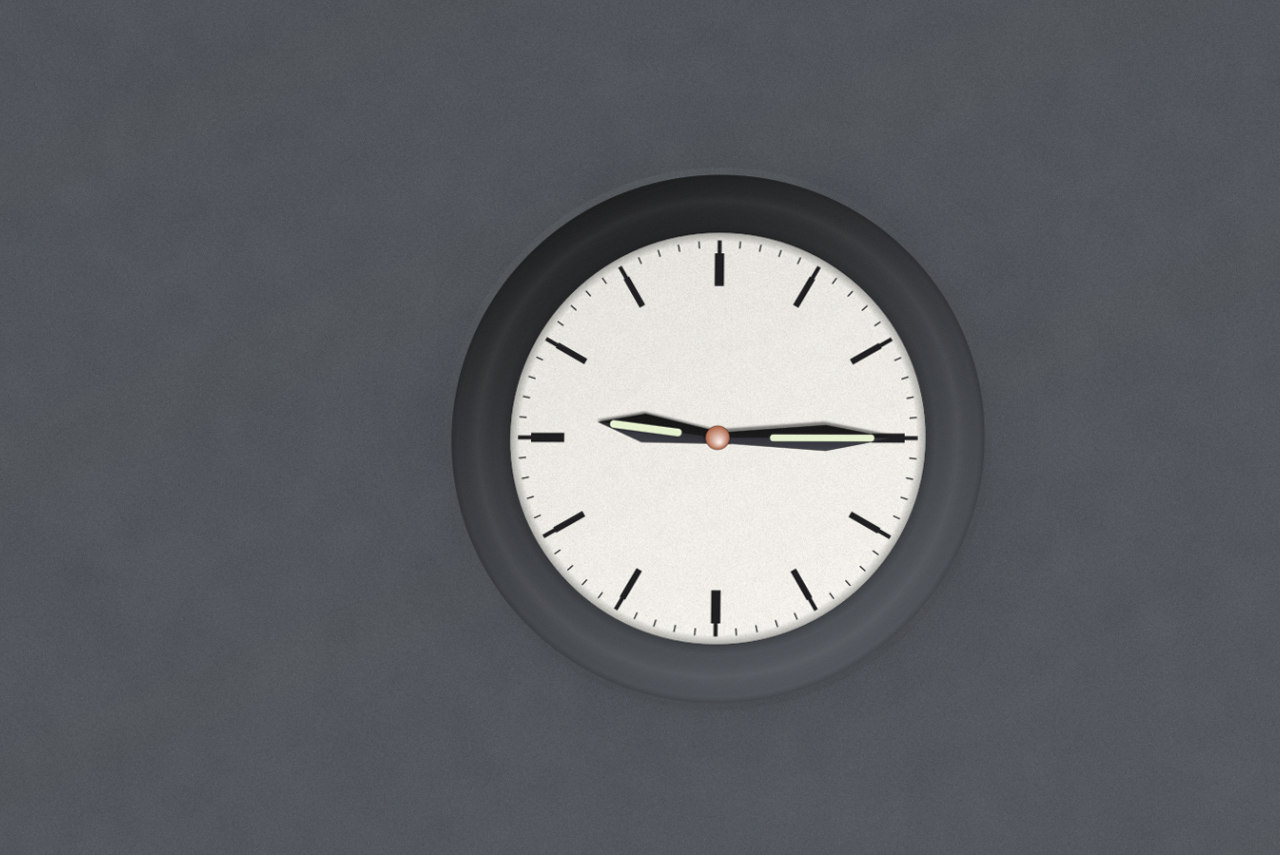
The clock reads h=9 m=15
